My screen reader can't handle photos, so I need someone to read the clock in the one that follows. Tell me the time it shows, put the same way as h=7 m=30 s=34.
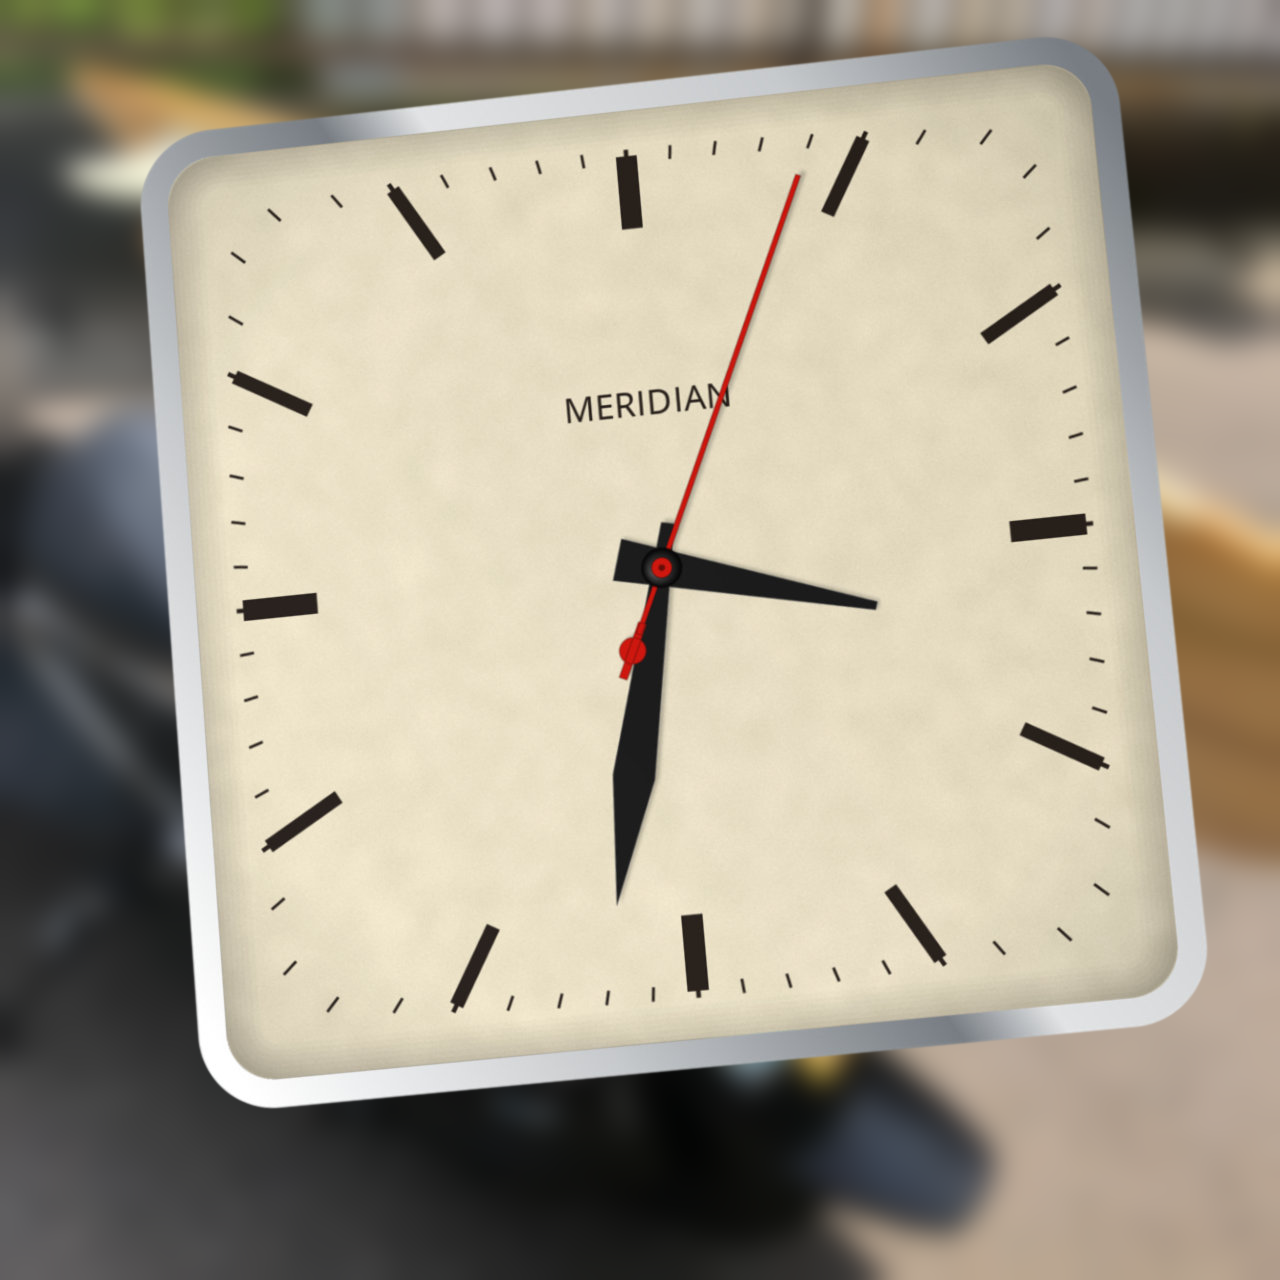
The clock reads h=3 m=32 s=4
